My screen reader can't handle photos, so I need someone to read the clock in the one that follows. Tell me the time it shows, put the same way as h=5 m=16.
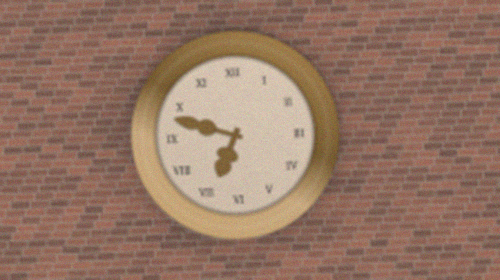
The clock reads h=6 m=48
